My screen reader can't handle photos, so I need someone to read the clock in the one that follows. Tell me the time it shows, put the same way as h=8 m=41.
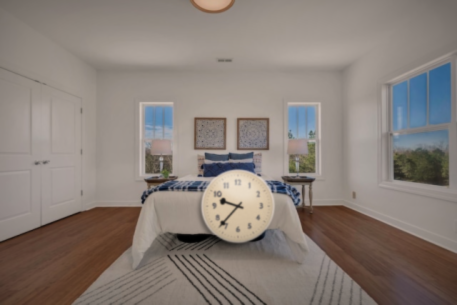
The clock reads h=9 m=37
